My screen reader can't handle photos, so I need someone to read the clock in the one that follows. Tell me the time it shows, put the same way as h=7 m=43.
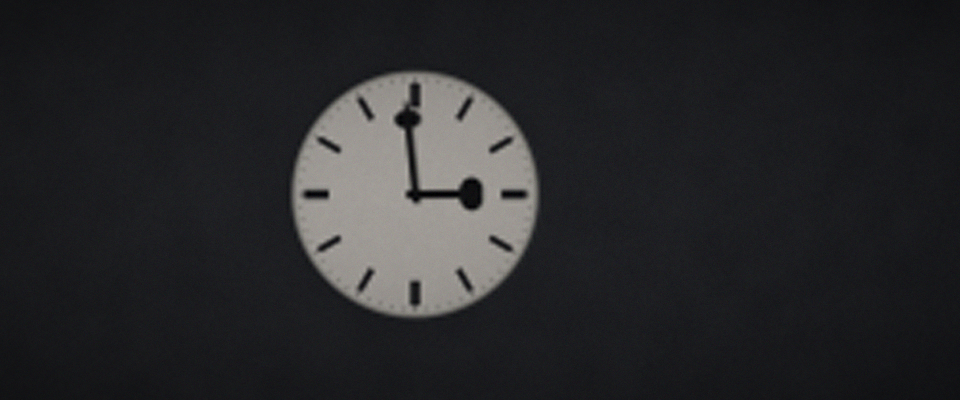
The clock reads h=2 m=59
